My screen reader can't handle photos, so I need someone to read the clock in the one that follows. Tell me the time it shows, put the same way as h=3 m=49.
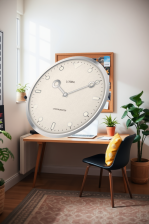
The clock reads h=10 m=10
